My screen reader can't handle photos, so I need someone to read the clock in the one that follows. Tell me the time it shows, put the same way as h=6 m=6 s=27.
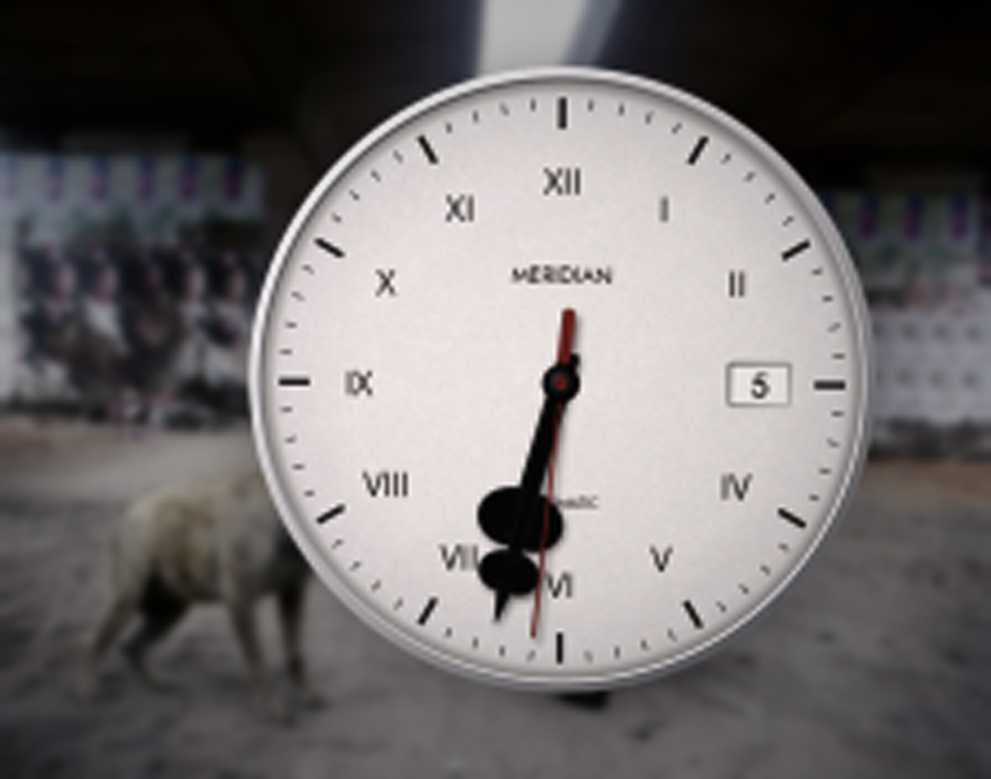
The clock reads h=6 m=32 s=31
